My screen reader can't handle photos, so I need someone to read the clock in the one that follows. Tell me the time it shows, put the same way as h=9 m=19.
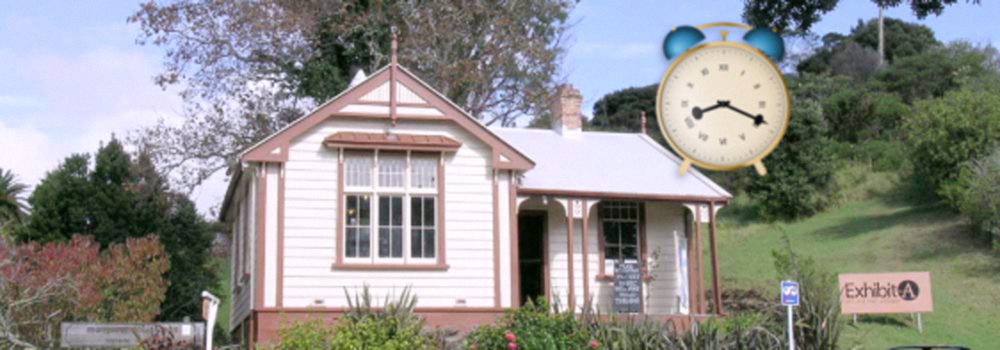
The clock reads h=8 m=19
